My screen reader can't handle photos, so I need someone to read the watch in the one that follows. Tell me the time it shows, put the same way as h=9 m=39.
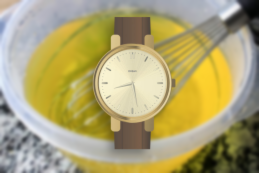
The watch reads h=8 m=28
